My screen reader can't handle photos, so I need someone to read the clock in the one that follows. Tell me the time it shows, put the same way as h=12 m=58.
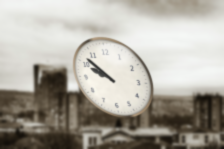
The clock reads h=9 m=52
